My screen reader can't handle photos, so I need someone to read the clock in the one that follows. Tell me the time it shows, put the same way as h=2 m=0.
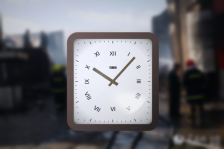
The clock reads h=10 m=7
